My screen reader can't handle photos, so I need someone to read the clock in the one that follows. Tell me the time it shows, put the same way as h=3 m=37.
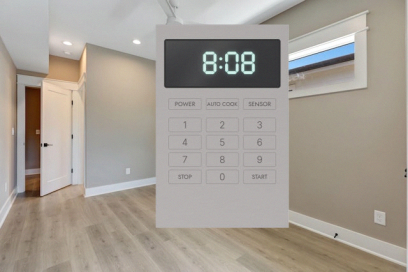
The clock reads h=8 m=8
